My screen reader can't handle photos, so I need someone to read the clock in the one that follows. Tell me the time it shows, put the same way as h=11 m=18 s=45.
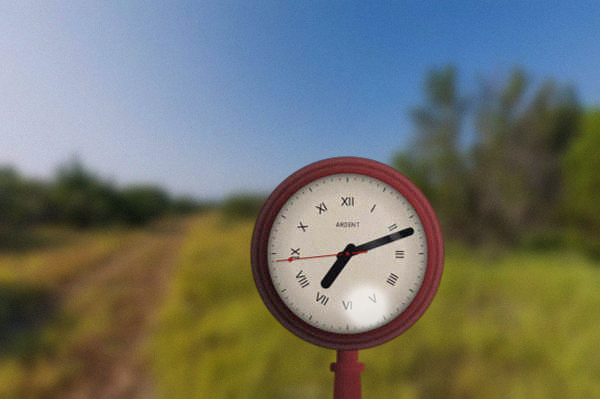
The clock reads h=7 m=11 s=44
